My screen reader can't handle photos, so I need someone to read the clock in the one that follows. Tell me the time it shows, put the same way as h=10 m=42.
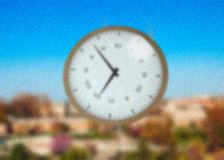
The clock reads h=6 m=53
